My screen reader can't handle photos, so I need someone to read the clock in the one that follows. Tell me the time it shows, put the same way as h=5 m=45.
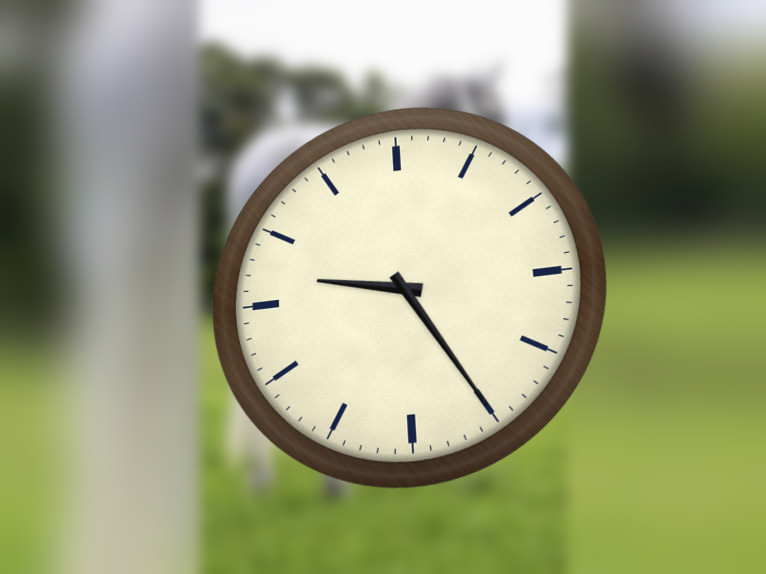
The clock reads h=9 m=25
